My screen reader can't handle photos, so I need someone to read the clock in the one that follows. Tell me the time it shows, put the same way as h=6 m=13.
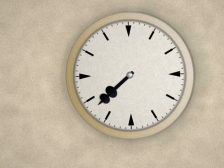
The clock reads h=7 m=38
